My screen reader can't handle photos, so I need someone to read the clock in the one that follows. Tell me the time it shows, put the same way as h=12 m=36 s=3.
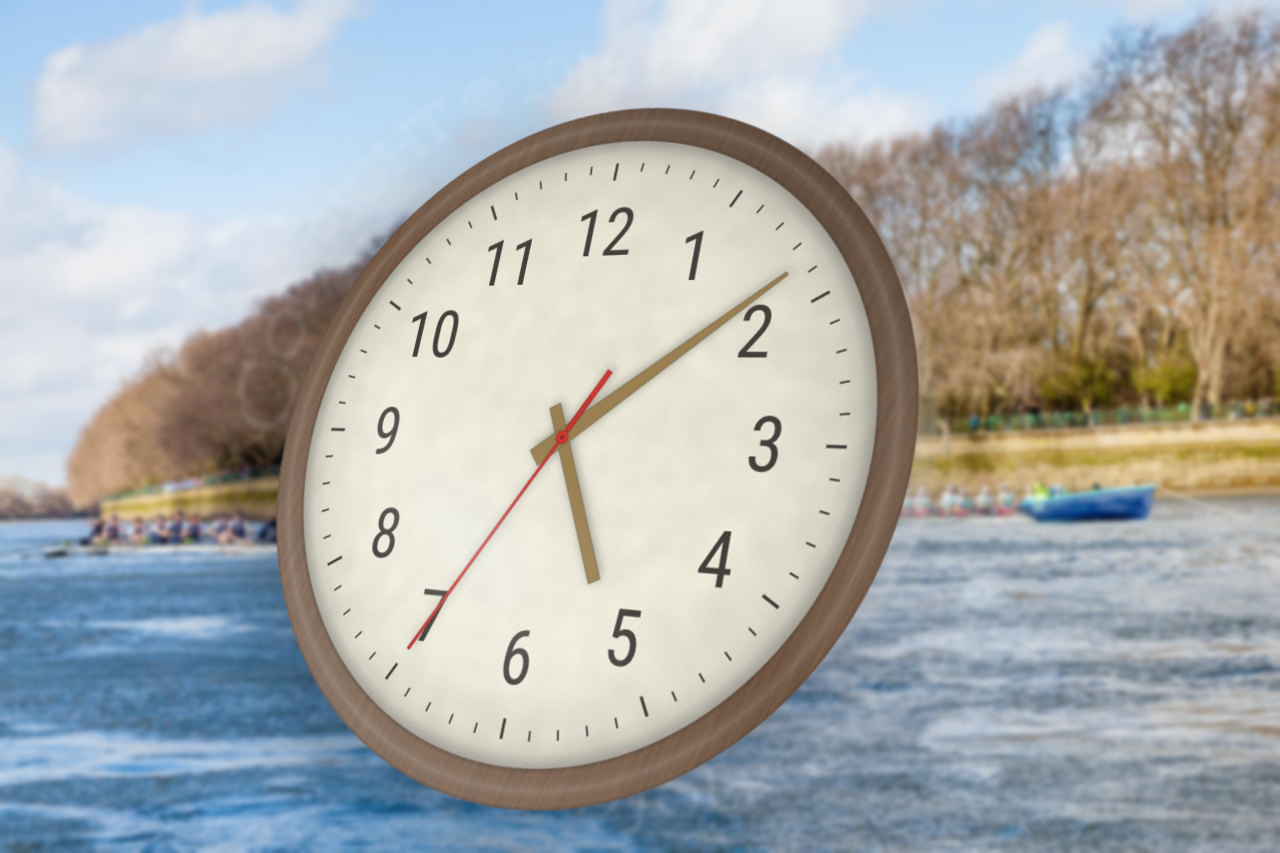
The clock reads h=5 m=8 s=35
